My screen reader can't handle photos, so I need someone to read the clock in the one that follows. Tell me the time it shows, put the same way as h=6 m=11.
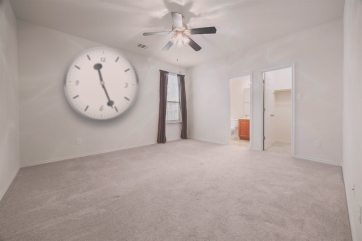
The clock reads h=11 m=26
